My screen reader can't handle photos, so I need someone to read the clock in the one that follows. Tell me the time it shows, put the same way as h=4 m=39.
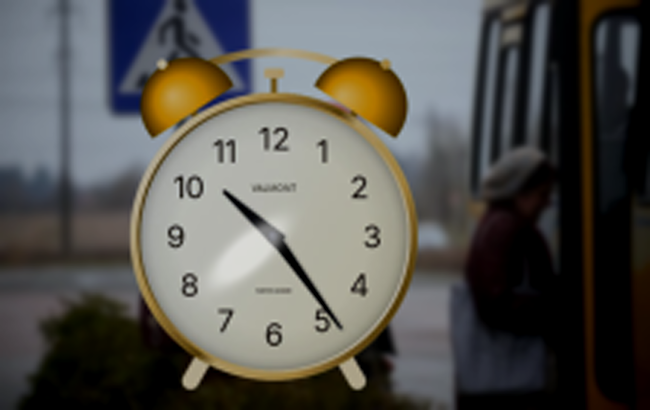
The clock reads h=10 m=24
